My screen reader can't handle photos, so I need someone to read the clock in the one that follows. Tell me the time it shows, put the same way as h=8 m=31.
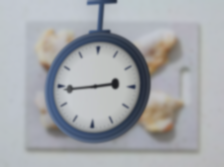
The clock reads h=2 m=44
